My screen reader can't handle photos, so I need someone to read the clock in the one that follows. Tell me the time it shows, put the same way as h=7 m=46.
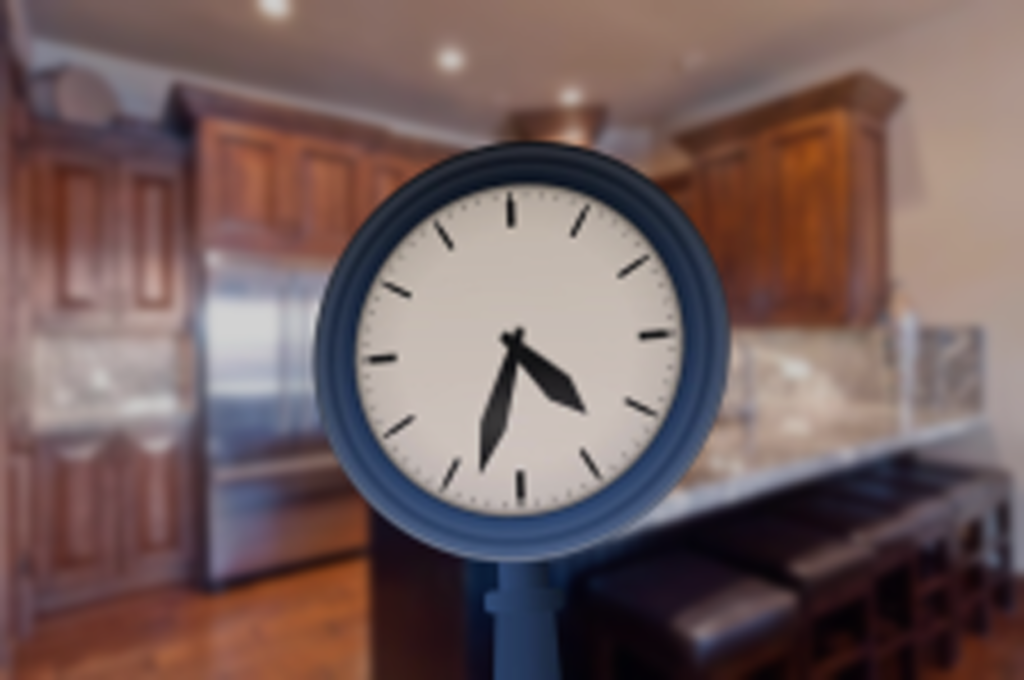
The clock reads h=4 m=33
